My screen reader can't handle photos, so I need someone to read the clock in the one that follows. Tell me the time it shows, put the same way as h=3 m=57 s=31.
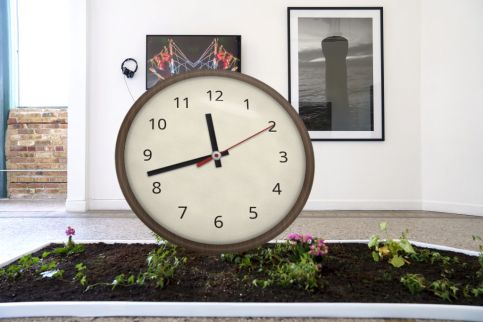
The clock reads h=11 m=42 s=10
